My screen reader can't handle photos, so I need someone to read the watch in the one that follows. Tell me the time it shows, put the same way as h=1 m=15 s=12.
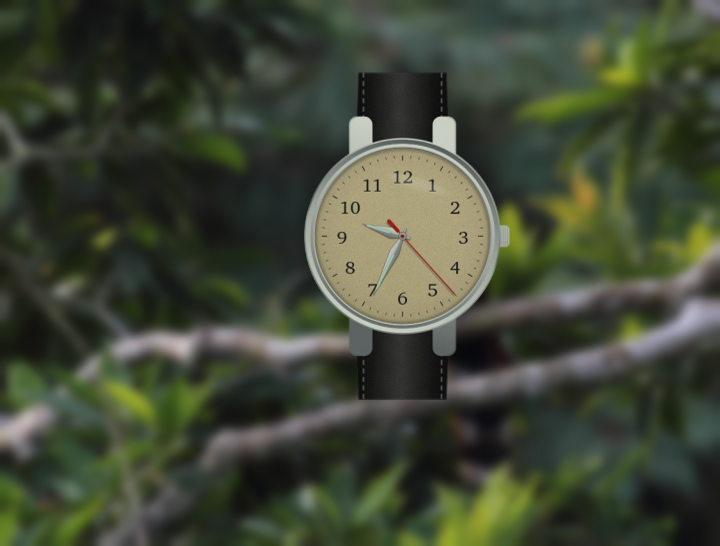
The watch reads h=9 m=34 s=23
